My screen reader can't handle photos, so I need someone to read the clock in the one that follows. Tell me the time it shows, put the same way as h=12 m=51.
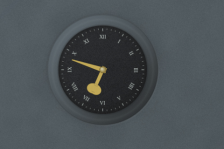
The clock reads h=6 m=48
